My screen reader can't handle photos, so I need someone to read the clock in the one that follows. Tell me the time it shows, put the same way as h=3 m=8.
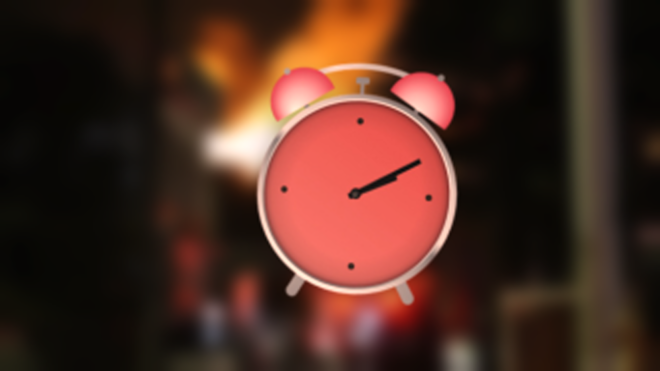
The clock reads h=2 m=10
